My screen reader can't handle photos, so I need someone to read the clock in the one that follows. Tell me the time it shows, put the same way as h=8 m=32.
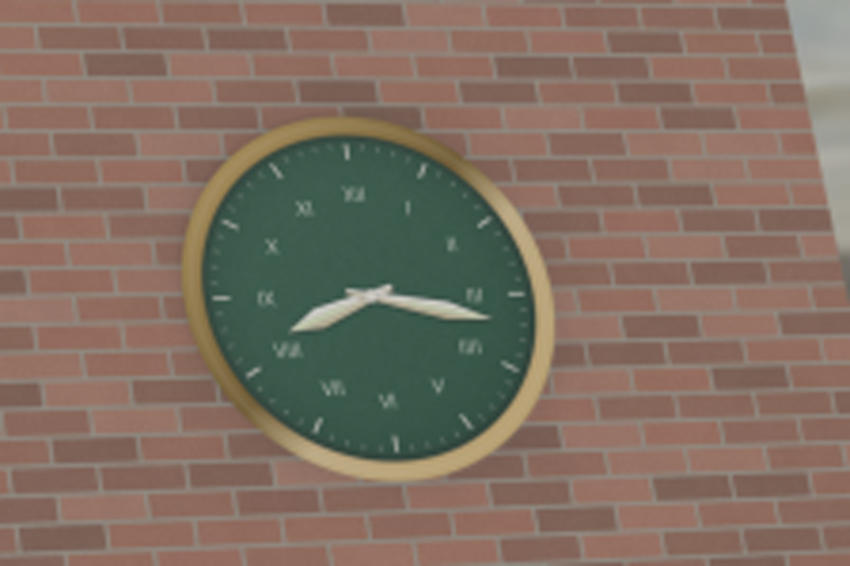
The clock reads h=8 m=17
